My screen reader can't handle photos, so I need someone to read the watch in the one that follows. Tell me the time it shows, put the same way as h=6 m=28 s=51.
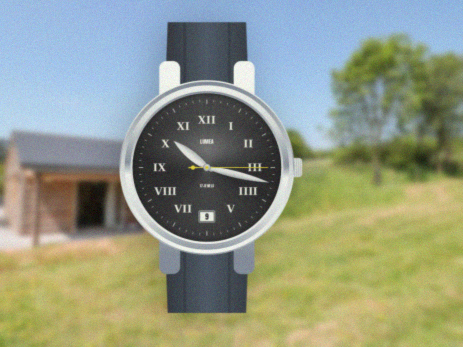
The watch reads h=10 m=17 s=15
